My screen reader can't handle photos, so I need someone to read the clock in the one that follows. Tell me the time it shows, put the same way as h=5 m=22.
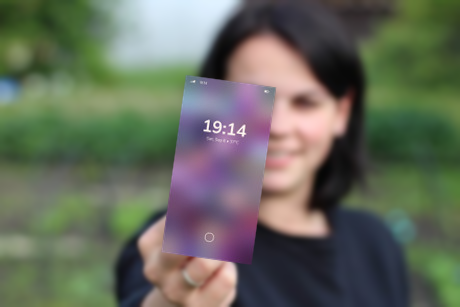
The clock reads h=19 m=14
